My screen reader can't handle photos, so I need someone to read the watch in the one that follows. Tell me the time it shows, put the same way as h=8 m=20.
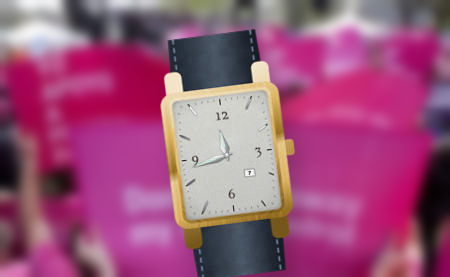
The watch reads h=11 m=43
